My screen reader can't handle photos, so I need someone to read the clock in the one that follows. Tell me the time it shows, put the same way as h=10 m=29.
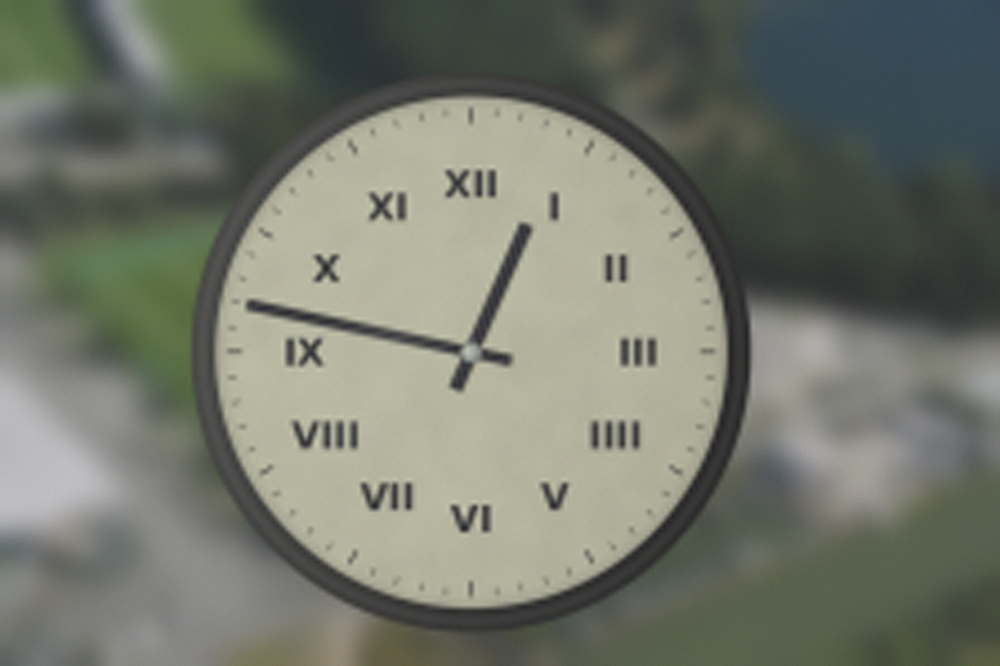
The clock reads h=12 m=47
